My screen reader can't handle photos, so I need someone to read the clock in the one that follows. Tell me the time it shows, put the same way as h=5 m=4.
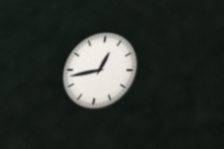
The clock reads h=12 m=43
